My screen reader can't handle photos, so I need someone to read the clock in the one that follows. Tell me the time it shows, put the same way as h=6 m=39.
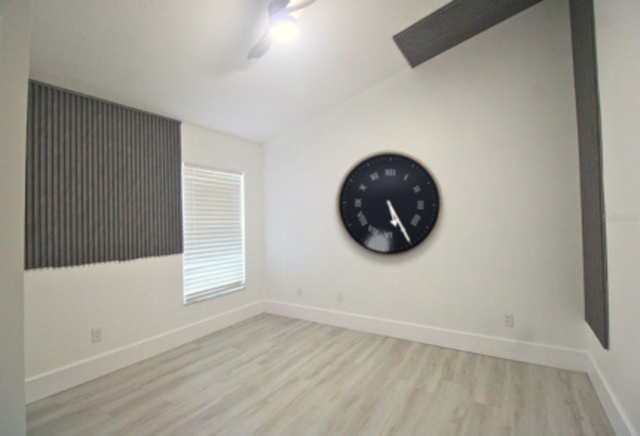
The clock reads h=5 m=25
